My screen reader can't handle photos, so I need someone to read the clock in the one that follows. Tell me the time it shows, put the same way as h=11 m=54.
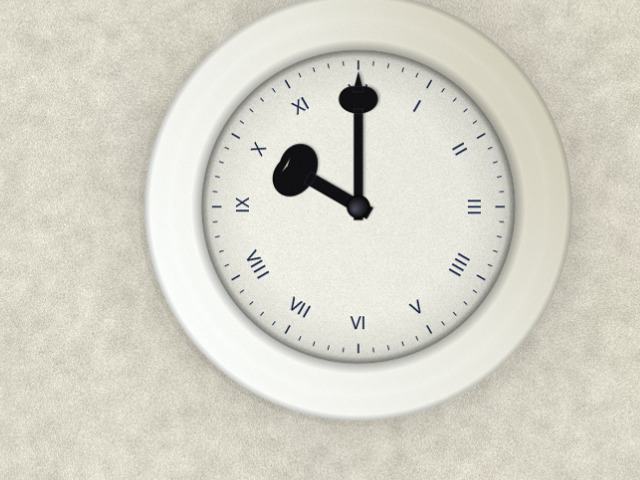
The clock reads h=10 m=0
